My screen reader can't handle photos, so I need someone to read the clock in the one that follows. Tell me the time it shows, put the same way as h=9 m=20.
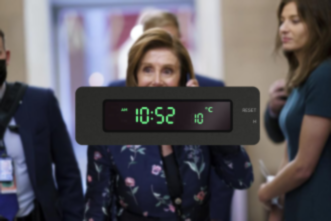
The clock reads h=10 m=52
